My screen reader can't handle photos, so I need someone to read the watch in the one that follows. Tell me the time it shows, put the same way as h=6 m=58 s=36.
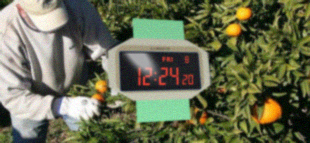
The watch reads h=12 m=24 s=20
